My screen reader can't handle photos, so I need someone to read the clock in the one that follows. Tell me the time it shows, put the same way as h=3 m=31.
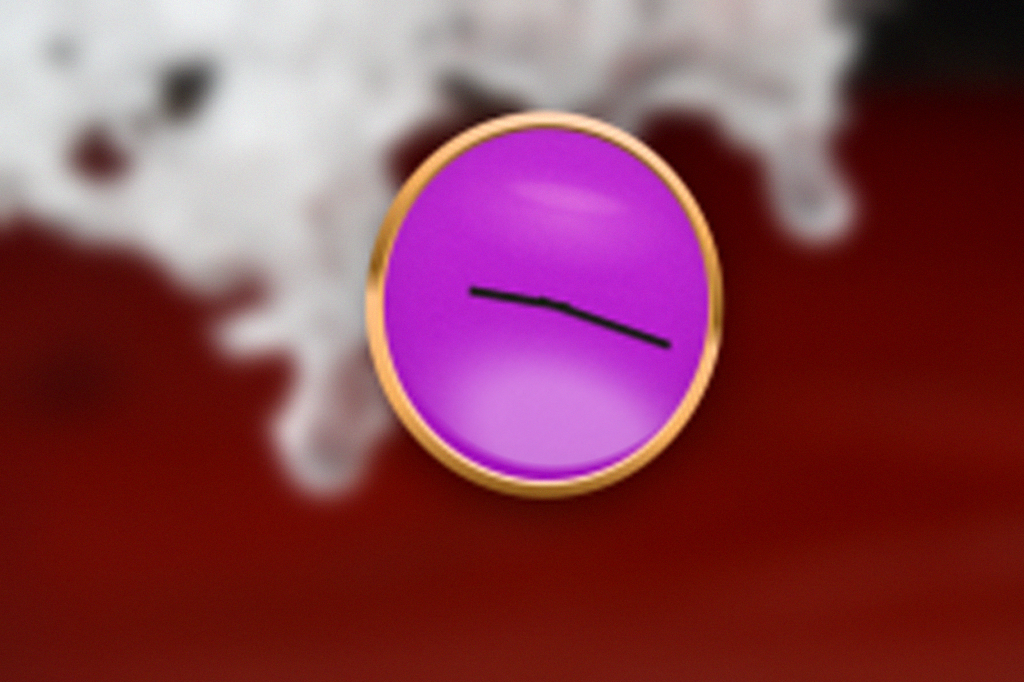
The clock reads h=9 m=18
